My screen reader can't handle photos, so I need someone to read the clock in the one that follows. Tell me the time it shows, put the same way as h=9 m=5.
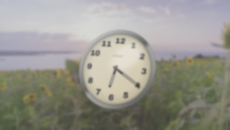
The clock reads h=6 m=20
